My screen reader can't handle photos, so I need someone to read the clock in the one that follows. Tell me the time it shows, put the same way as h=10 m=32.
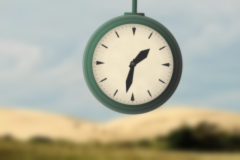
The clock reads h=1 m=32
